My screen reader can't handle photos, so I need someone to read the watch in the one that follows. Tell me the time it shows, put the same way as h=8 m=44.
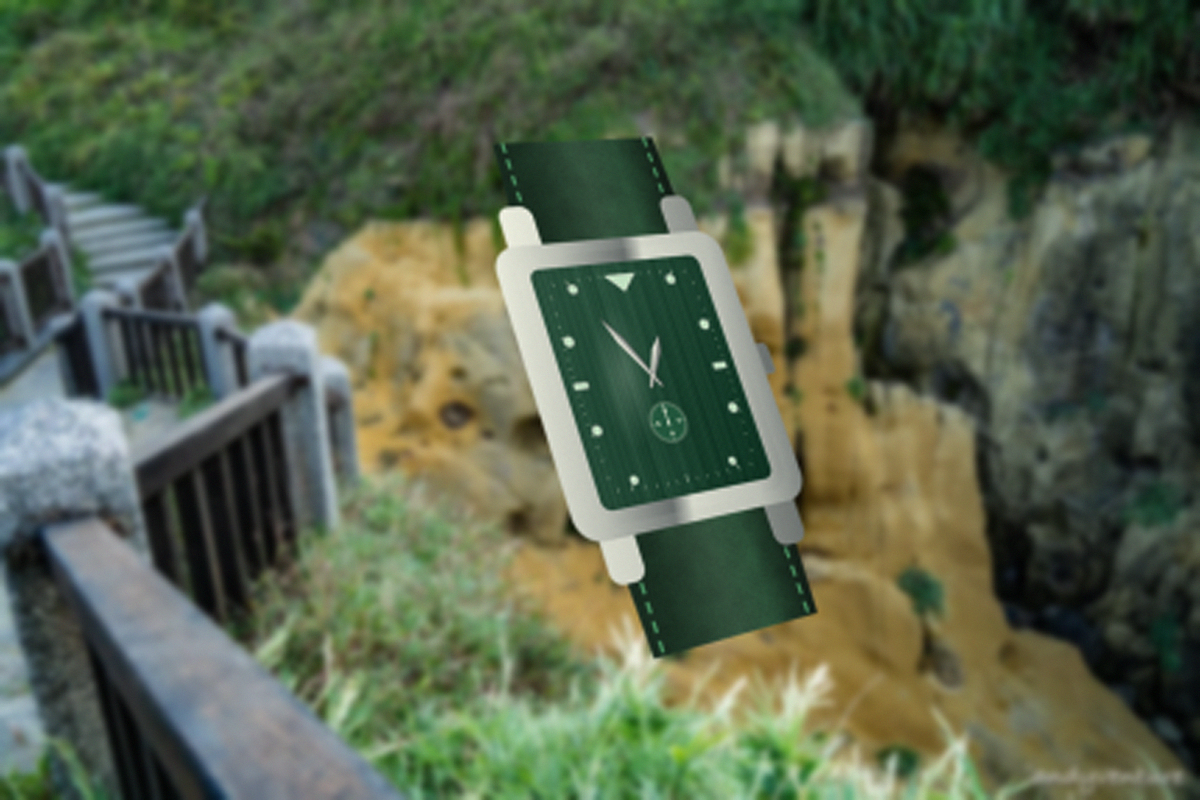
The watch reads h=12 m=55
